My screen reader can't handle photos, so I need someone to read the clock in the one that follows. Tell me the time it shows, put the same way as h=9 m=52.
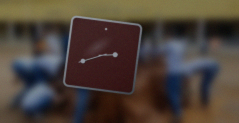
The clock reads h=2 m=41
